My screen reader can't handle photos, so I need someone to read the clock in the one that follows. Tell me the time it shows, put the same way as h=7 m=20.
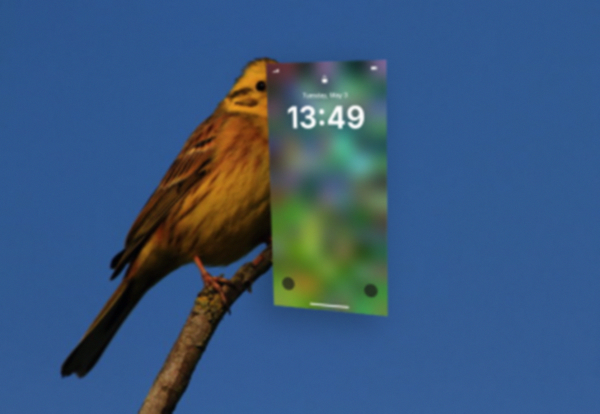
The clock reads h=13 m=49
